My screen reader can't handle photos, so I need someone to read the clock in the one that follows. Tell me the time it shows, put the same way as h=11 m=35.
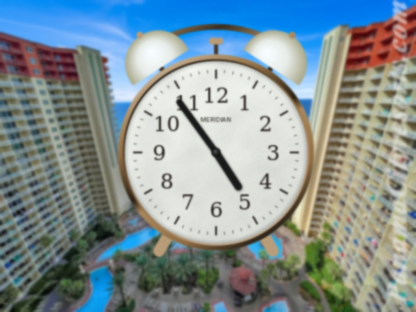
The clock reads h=4 m=54
